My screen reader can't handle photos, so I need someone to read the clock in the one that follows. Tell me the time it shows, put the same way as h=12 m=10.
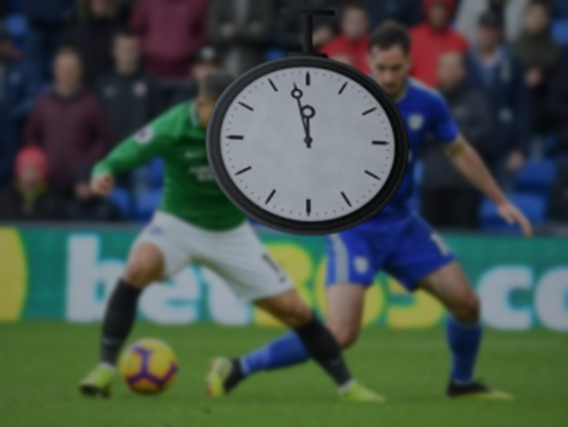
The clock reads h=11 m=58
